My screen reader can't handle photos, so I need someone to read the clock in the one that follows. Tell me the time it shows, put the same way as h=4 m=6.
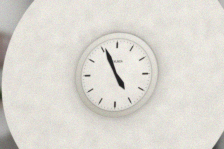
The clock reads h=4 m=56
